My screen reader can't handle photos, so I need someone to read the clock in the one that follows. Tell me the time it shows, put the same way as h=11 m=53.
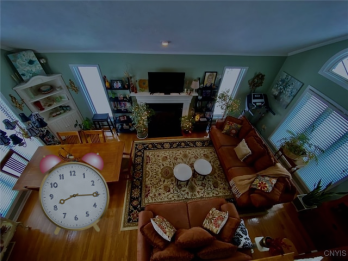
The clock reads h=8 m=15
